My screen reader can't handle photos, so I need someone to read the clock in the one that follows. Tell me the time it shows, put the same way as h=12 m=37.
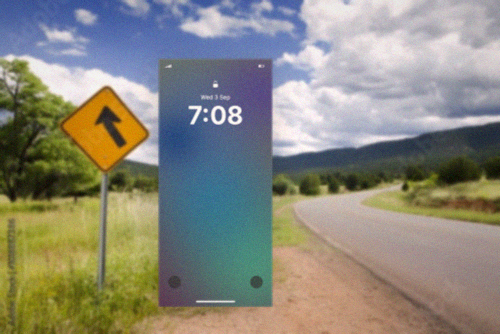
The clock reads h=7 m=8
